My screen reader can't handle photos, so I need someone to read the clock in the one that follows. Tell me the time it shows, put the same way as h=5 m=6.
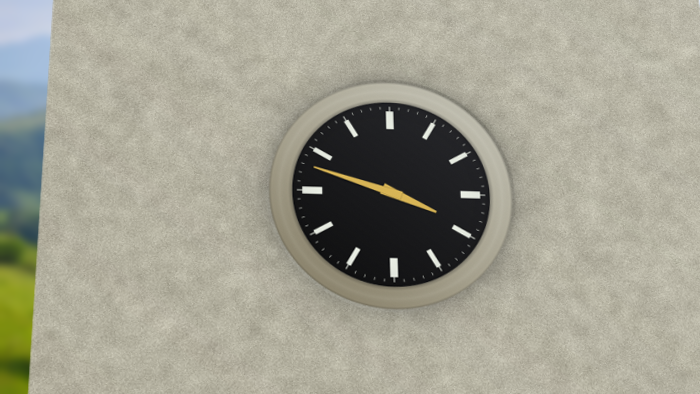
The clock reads h=3 m=48
